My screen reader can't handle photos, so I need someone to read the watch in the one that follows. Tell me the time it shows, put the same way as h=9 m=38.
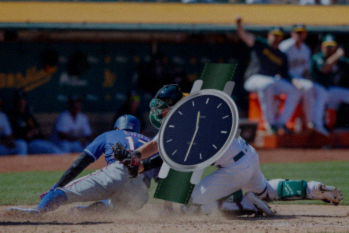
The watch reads h=11 m=30
